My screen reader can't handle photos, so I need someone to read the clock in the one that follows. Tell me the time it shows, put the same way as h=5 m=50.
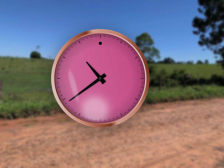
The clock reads h=10 m=39
